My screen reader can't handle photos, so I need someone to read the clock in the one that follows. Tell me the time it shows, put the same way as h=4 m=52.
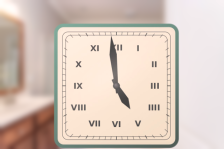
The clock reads h=4 m=59
